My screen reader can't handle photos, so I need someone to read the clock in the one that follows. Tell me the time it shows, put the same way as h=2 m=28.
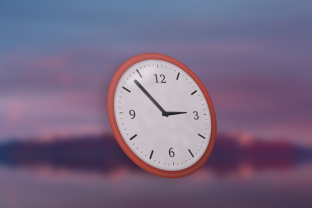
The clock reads h=2 m=53
